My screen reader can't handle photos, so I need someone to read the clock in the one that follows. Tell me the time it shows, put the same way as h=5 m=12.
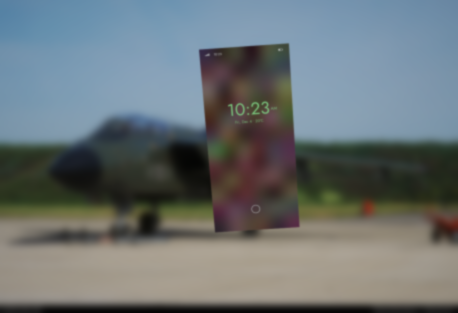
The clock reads h=10 m=23
